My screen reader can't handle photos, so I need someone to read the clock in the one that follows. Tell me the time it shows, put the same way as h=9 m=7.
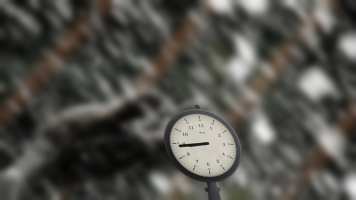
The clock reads h=8 m=44
